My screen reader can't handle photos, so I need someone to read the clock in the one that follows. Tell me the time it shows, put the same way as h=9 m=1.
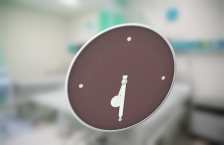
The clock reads h=6 m=30
